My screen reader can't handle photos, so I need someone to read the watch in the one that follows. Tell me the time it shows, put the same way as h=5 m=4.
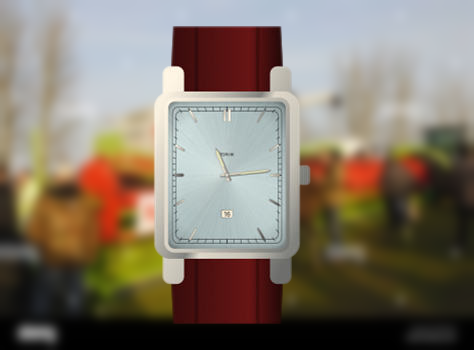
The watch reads h=11 m=14
